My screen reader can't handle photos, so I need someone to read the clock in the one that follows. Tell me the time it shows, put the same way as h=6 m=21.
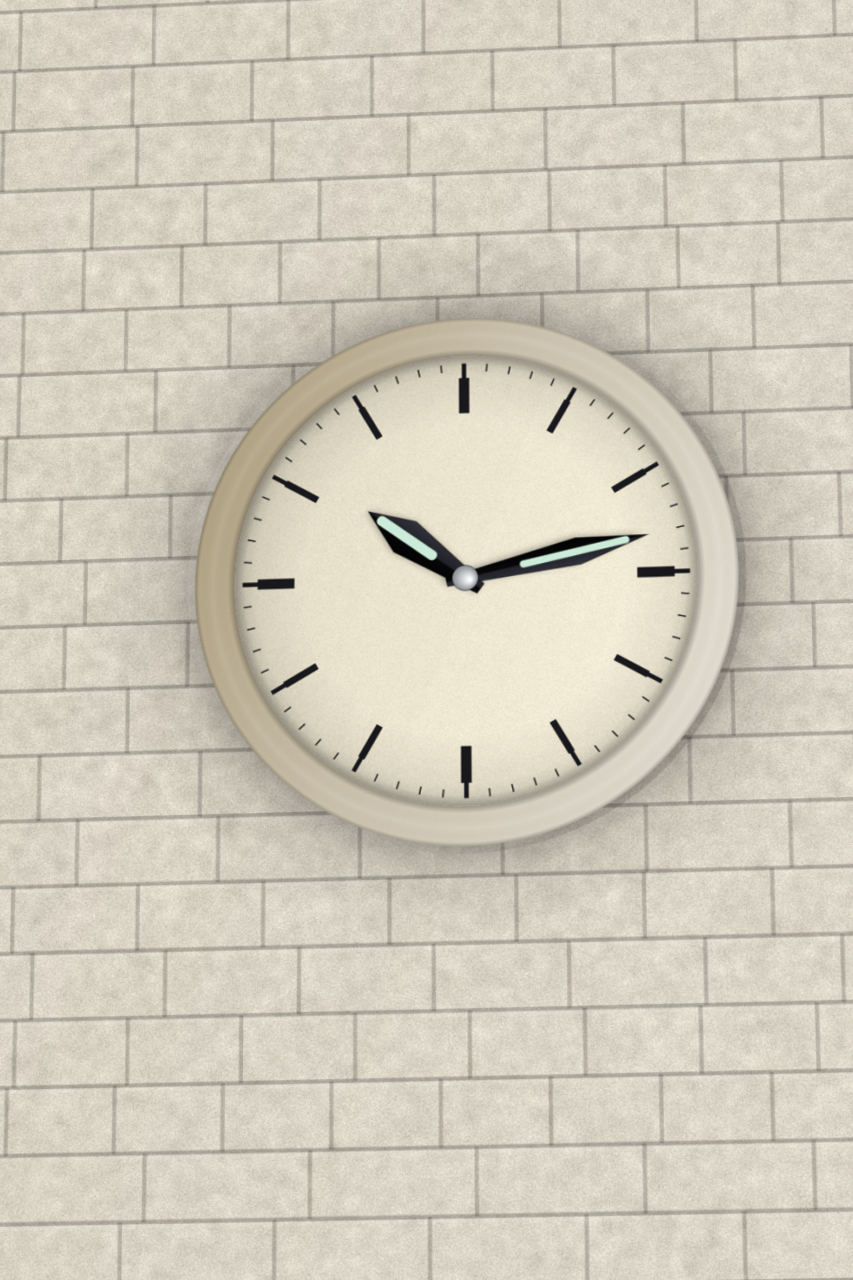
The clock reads h=10 m=13
